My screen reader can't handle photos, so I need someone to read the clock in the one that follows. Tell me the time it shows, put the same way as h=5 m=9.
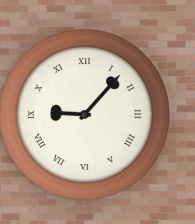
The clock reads h=9 m=7
